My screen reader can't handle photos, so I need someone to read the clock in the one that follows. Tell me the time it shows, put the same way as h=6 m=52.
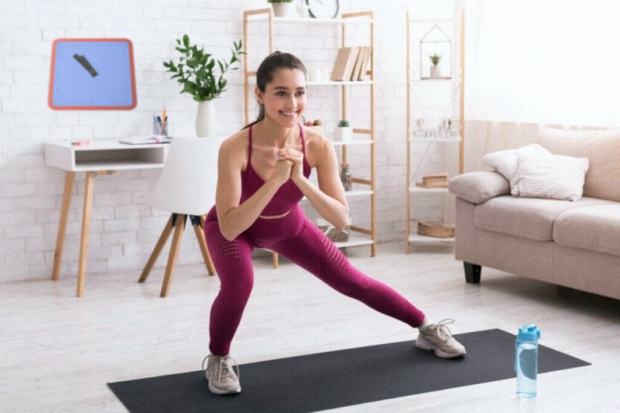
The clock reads h=10 m=53
